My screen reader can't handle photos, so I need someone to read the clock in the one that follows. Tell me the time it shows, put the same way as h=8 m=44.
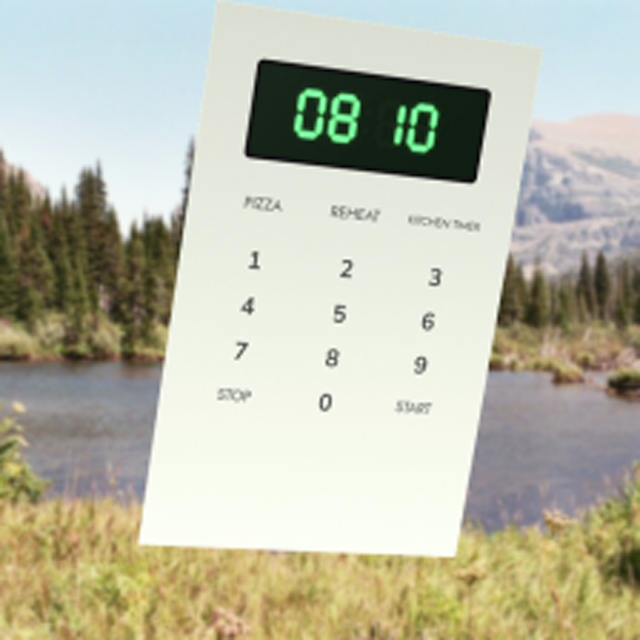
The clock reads h=8 m=10
